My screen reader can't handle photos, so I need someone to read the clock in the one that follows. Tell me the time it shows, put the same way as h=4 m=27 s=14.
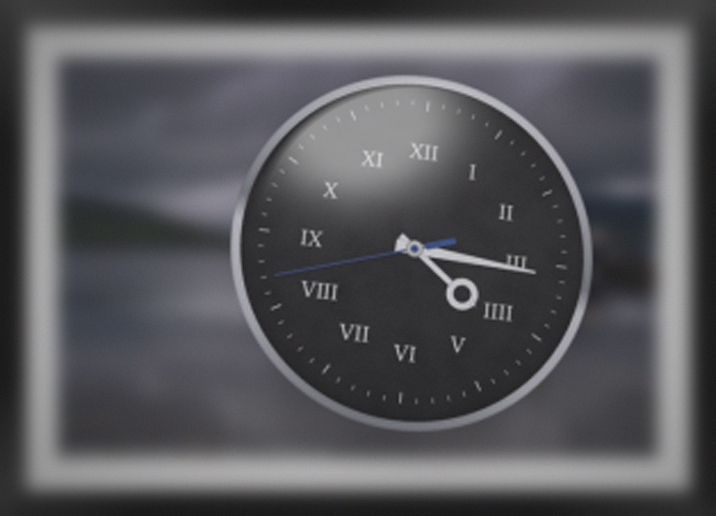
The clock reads h=4 m=15 s=42
